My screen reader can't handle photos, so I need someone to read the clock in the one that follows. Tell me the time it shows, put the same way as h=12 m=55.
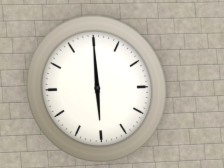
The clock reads h=6 m=0
